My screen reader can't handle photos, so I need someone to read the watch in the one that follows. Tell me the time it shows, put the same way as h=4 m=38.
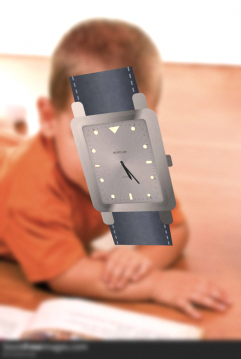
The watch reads h=5 m=25
